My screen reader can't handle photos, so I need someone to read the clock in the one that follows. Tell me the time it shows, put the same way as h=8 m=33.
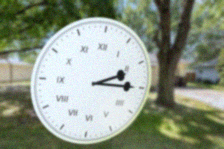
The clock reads h=2 m=15
